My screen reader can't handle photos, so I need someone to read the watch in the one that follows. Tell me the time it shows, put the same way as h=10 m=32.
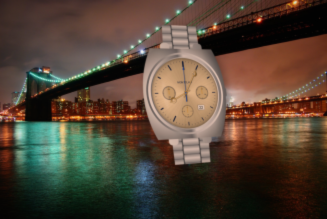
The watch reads h=8 m=5
